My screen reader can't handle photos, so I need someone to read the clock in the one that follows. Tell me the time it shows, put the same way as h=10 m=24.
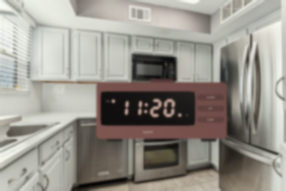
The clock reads h=11 m=20
